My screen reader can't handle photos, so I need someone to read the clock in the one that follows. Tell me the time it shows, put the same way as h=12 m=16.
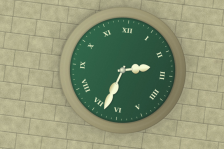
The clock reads h=2 m=33
